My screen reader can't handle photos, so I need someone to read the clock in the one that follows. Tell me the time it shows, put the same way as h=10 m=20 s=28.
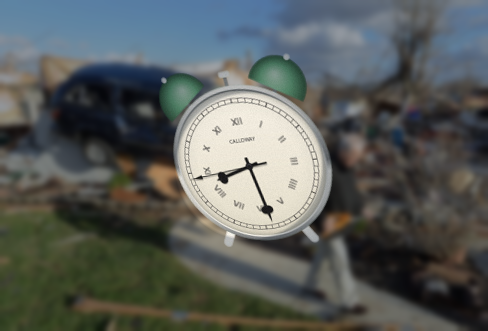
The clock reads h=8 m=28 s=44
